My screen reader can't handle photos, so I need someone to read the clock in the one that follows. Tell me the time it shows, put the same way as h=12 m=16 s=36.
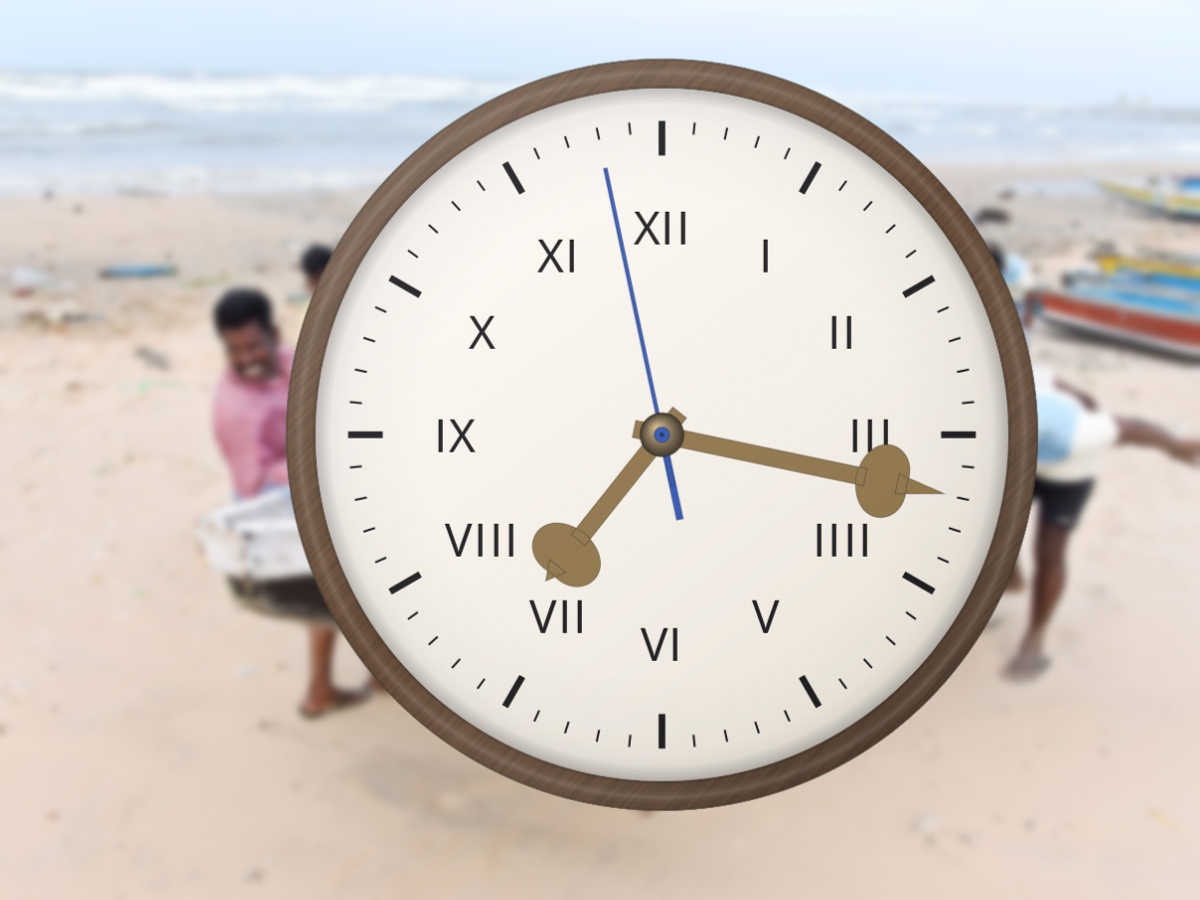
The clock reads h=7 m=16 s=58
